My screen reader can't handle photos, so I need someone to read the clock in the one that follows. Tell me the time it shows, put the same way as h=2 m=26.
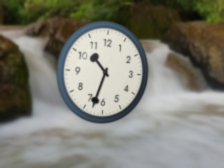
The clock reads h=10 m=33
